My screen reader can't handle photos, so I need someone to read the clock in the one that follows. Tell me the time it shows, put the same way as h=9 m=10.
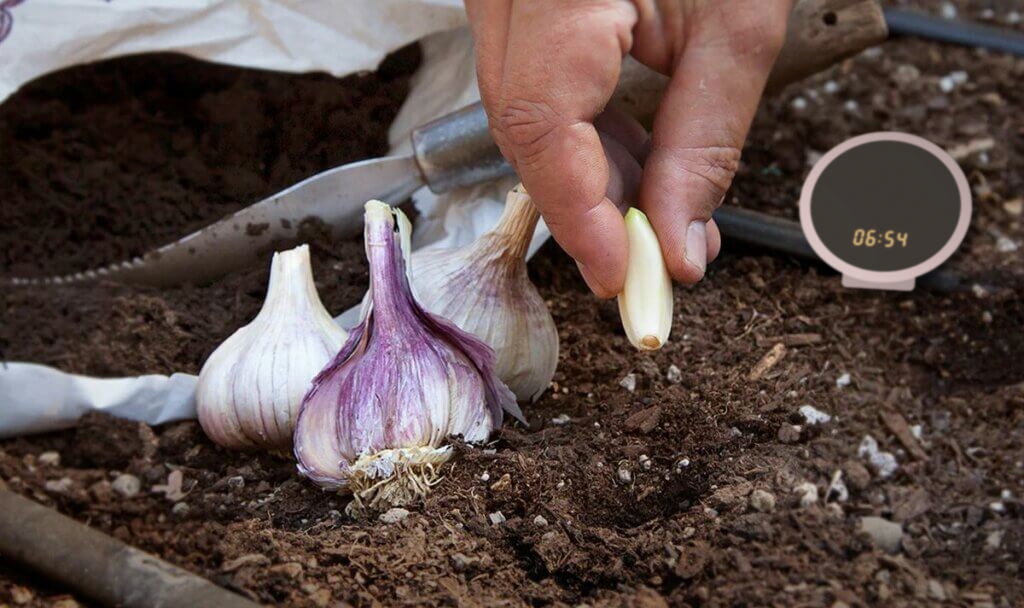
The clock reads h=6 m=54
